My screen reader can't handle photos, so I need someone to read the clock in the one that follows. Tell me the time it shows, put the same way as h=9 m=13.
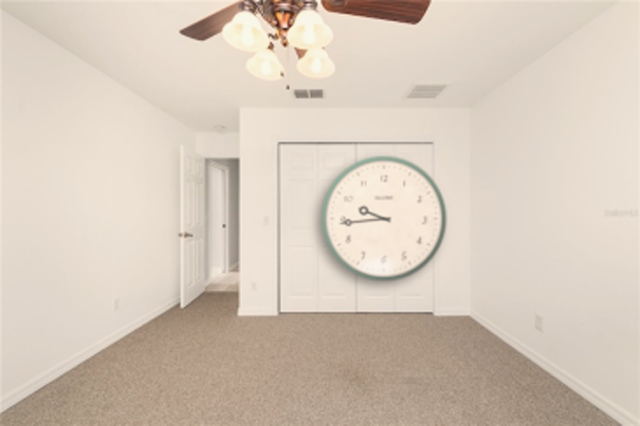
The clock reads h=9 m=44
